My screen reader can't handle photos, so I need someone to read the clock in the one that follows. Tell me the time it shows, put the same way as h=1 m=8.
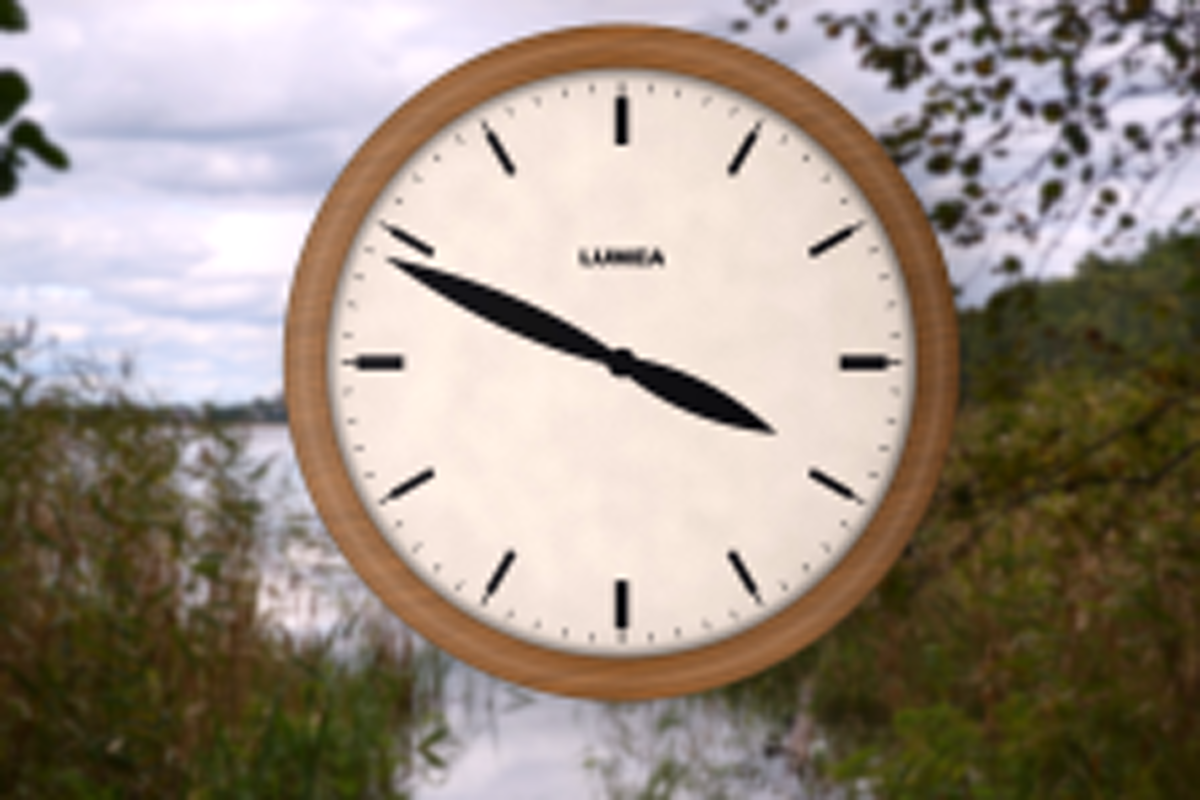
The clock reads h=3 m=49
